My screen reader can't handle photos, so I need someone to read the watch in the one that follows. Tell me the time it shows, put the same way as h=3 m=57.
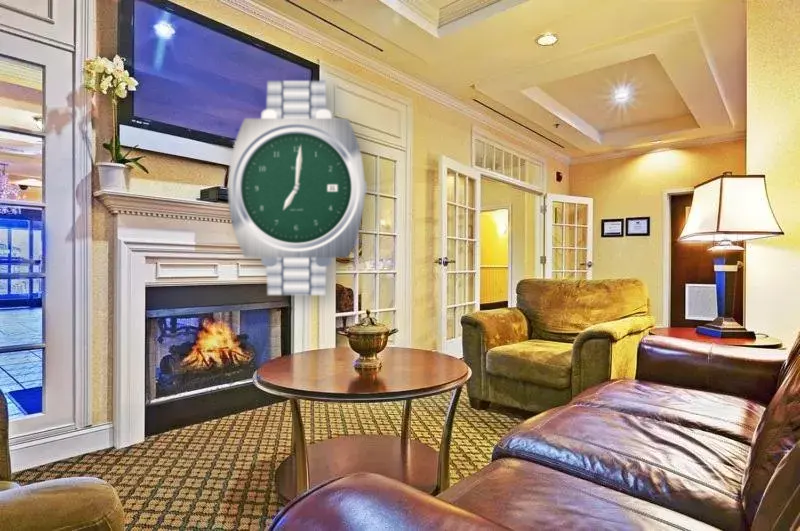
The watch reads h=7 m=1
